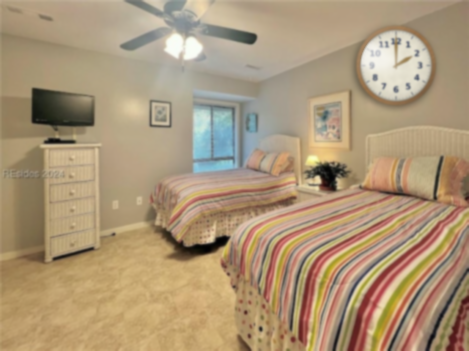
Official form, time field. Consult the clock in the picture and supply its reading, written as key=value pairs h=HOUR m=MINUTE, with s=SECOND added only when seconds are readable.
h=2 m=0
